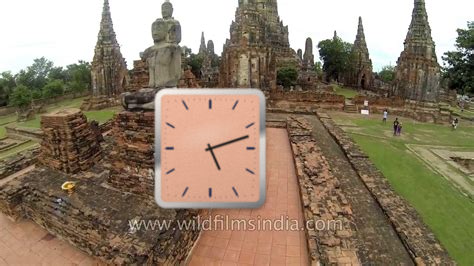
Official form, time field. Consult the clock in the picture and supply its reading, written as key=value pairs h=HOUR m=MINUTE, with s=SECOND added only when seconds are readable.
h=5 m=12
